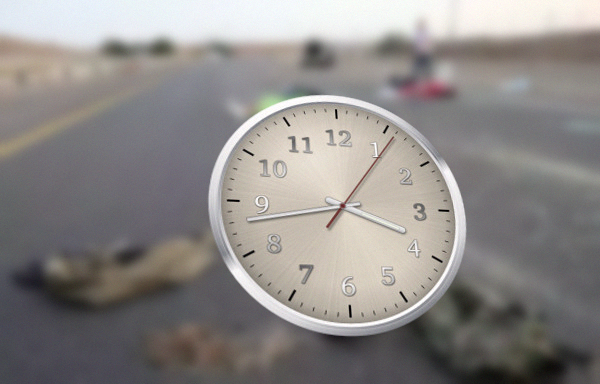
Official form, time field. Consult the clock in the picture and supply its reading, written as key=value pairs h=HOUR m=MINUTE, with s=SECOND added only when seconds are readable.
h=3 m=43 s=6
